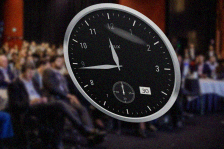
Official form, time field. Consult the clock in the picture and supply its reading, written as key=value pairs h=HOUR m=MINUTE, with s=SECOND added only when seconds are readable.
h=11 m=44
